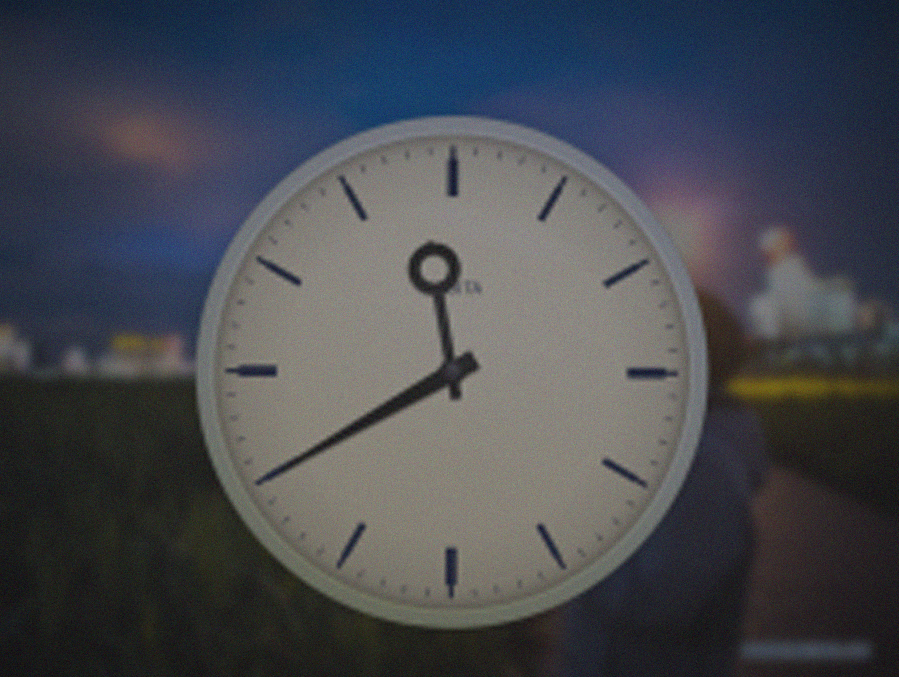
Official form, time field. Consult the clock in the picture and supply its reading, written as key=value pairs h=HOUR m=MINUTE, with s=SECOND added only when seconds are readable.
h=11 m=40
